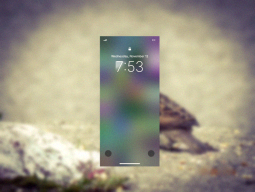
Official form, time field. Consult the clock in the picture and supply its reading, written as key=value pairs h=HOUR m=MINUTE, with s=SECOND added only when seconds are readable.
h=7 m=53
